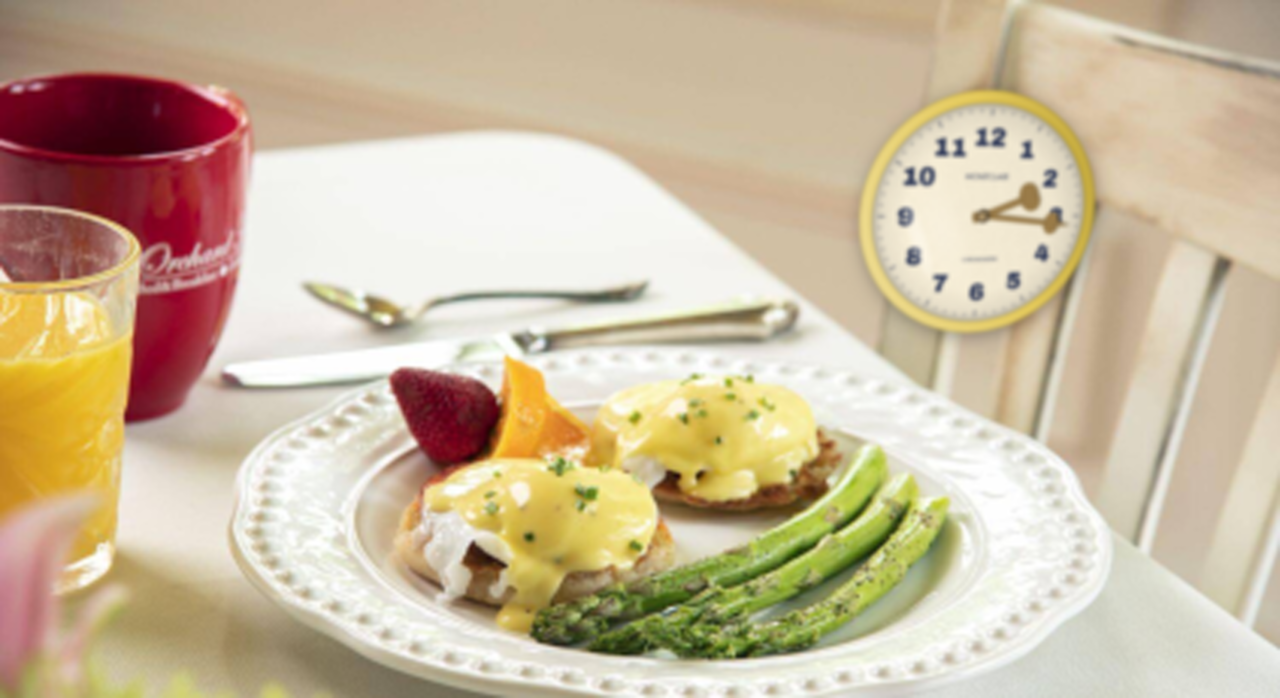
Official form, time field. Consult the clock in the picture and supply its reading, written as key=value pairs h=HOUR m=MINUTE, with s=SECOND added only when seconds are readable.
h=2 m=16
